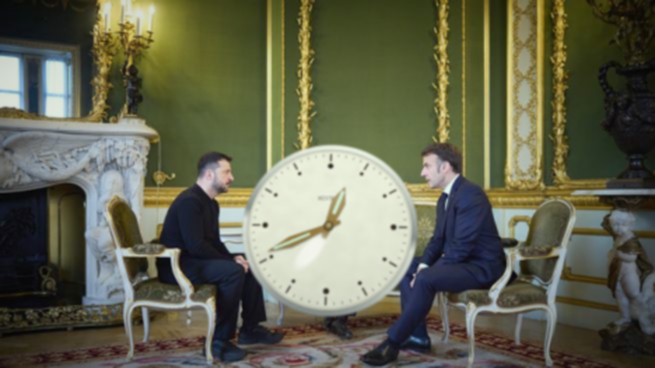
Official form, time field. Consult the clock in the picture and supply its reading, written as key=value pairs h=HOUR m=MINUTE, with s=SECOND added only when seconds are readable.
h=12 m=41
